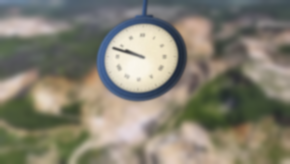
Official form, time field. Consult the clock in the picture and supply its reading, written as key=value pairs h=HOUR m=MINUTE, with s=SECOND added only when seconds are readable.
h=9 m=48
